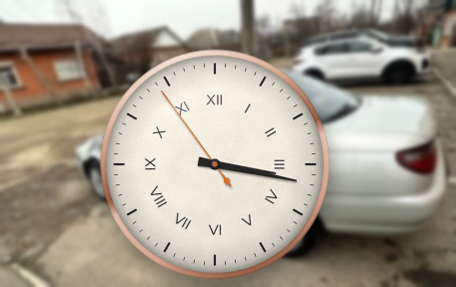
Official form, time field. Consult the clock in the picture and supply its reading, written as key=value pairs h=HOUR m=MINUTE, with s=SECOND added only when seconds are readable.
h=3 m=16 s=54
